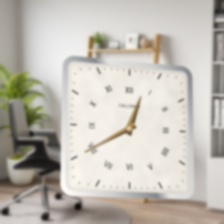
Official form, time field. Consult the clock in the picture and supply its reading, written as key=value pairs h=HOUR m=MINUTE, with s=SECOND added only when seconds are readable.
h=12 m=40
